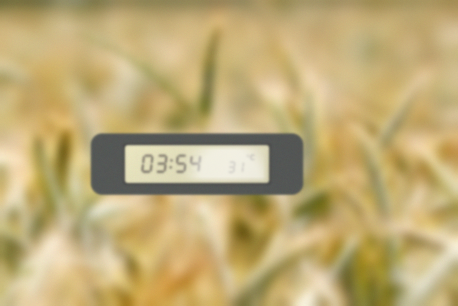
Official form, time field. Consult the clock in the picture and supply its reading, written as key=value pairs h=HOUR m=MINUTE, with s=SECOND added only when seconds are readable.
h=3 m=54
